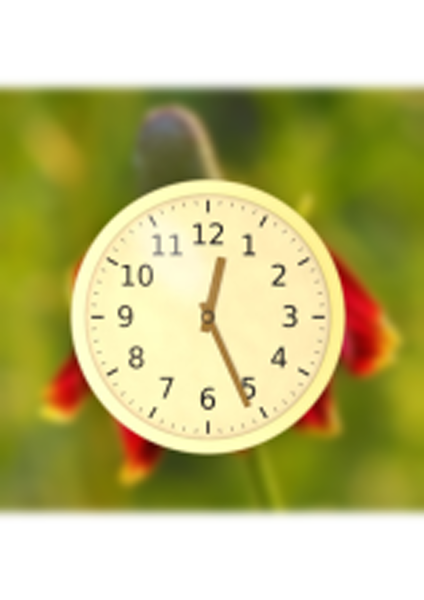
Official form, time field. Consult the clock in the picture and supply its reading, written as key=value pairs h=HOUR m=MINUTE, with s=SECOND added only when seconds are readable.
h=12 m=26
